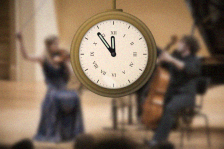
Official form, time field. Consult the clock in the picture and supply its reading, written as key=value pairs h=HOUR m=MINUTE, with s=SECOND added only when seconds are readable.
h=11 m=54
